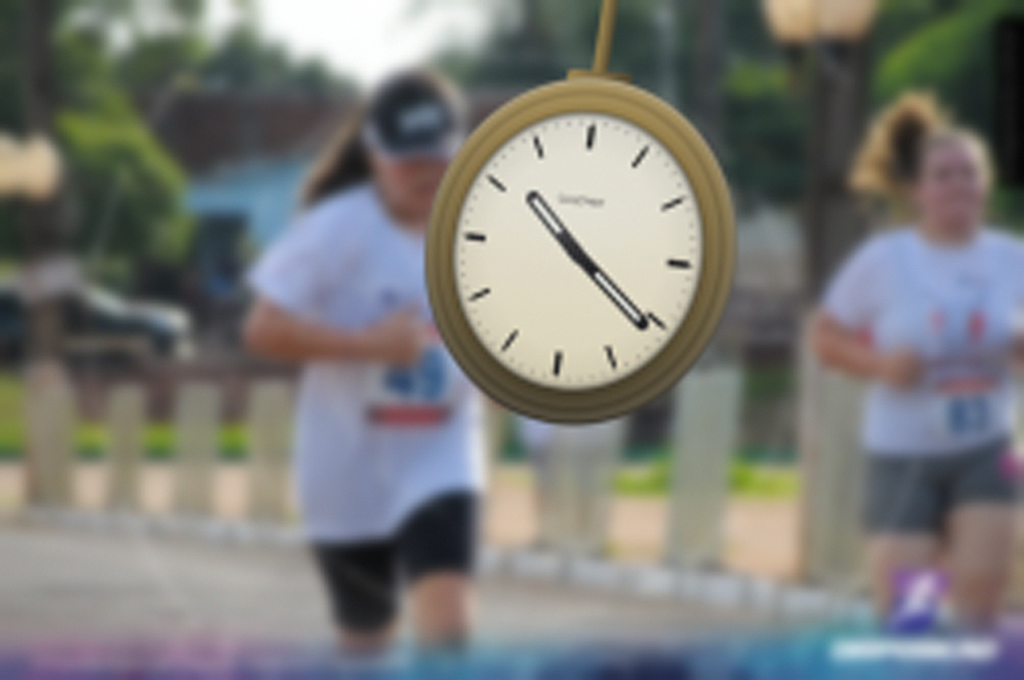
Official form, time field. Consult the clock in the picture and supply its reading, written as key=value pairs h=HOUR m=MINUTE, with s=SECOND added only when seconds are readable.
h=10 m=21
